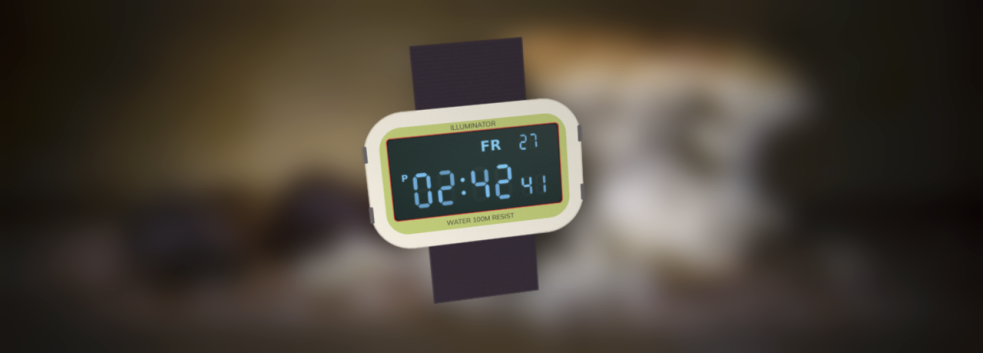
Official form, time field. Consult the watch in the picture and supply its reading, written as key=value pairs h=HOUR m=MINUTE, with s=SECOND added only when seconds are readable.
h=2 m=42 s=41
